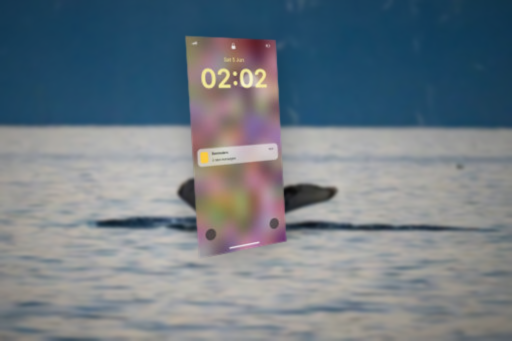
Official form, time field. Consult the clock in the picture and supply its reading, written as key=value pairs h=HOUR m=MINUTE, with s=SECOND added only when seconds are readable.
h=2 m=2
